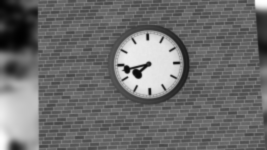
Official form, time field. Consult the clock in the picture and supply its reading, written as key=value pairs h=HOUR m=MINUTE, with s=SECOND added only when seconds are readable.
h=7 m=43
